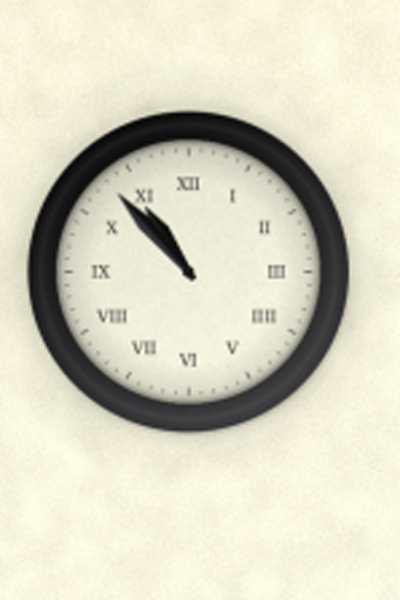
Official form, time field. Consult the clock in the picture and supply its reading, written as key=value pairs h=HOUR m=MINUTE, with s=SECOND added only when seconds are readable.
h=10 m=53
